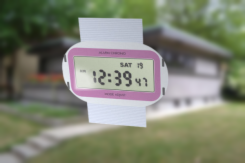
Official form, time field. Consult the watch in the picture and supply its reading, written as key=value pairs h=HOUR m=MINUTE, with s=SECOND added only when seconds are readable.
h=12 m=39 s=47
